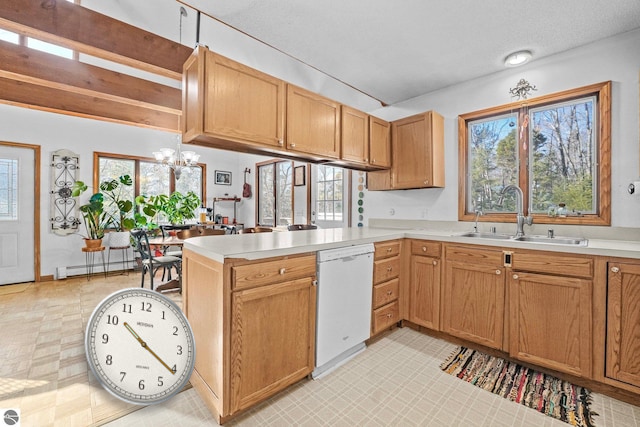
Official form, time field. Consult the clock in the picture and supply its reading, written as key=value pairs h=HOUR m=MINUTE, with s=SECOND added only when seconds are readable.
h=10 m=21
